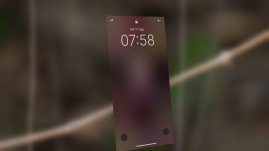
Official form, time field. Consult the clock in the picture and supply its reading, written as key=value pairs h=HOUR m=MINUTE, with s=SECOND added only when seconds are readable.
h=7 m=58
